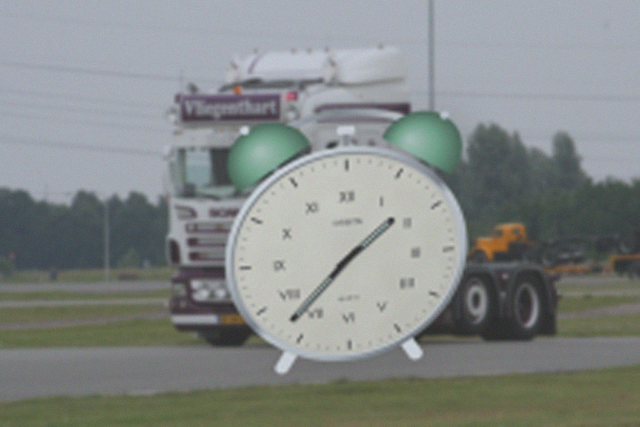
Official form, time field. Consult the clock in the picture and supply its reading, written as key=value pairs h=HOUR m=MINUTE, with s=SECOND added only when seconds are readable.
h=1 m=37
